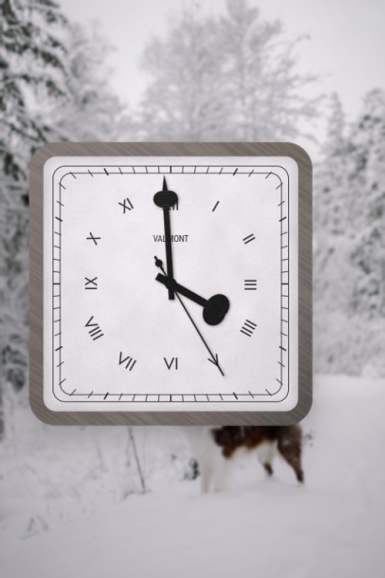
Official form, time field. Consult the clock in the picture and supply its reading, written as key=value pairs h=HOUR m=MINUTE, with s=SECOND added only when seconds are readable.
h=3 m=59 s=25
